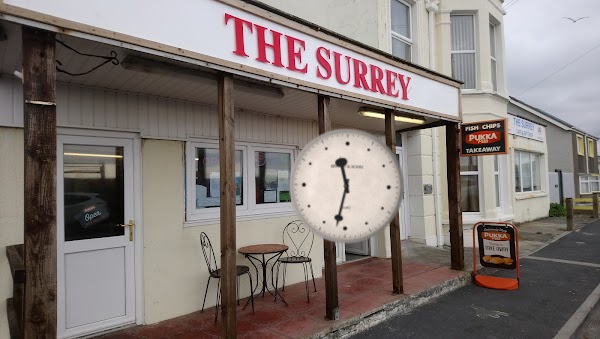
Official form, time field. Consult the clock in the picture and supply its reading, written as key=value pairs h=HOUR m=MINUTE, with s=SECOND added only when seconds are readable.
h=11 m=32
